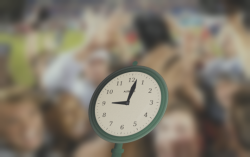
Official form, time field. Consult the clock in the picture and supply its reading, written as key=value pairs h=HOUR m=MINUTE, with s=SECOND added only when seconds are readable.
h=9 m=2
